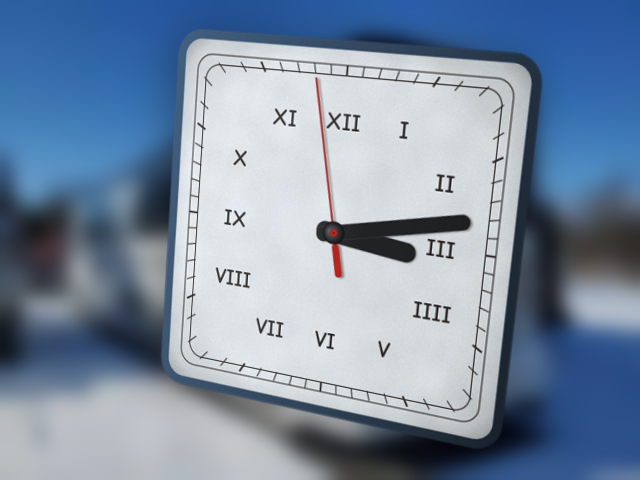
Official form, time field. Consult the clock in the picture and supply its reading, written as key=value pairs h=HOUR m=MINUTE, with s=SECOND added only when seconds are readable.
h=3 m=12 s=58
